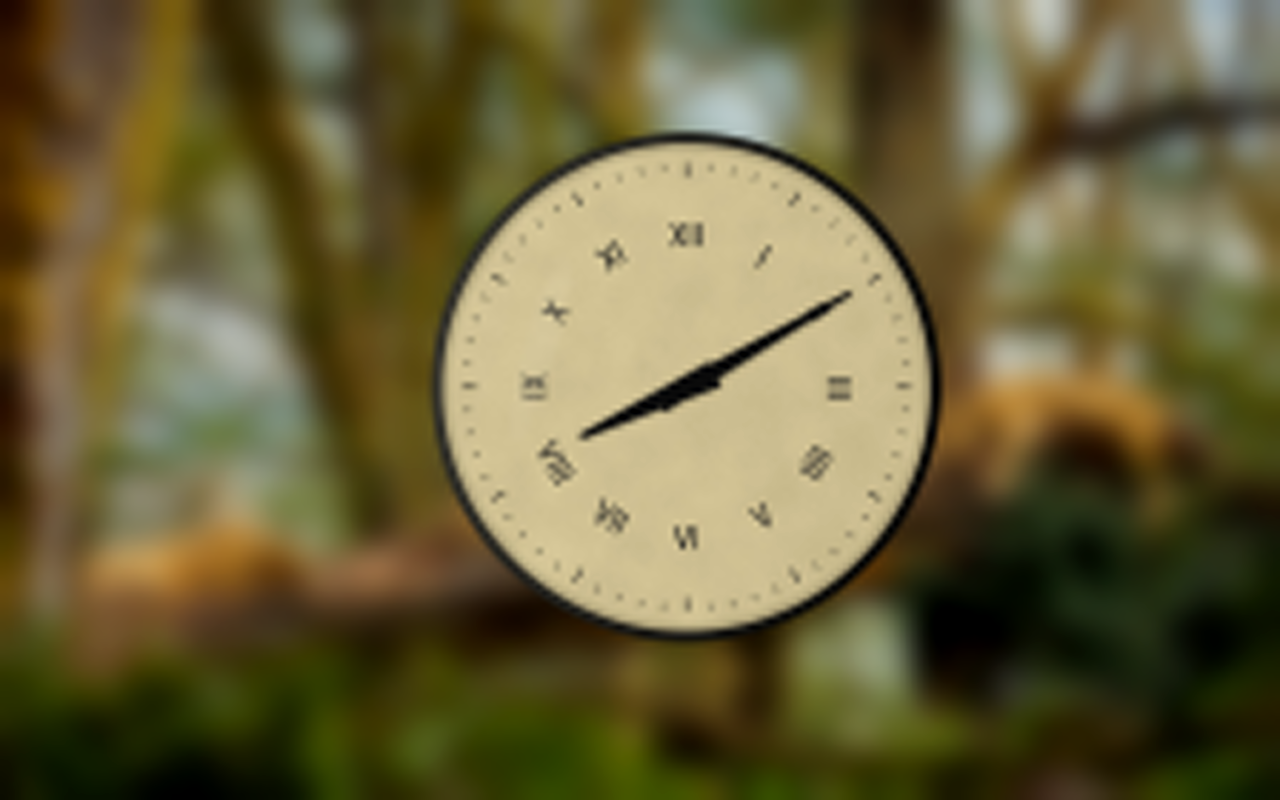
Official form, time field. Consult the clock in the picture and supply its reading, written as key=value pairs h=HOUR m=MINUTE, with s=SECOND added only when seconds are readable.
h=8 m=10
